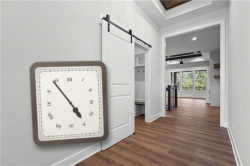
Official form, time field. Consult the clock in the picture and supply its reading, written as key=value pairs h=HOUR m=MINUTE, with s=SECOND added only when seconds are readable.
h=4 m=54
